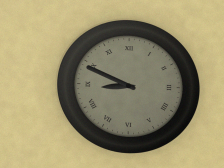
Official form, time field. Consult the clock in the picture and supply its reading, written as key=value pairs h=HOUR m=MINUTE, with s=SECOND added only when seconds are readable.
h=8 m=49
